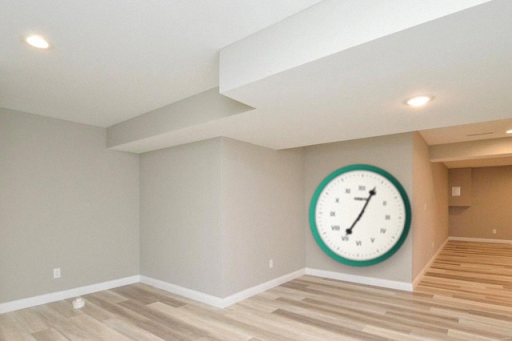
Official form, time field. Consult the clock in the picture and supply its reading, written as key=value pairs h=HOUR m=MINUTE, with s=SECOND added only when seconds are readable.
h=7 m=4
